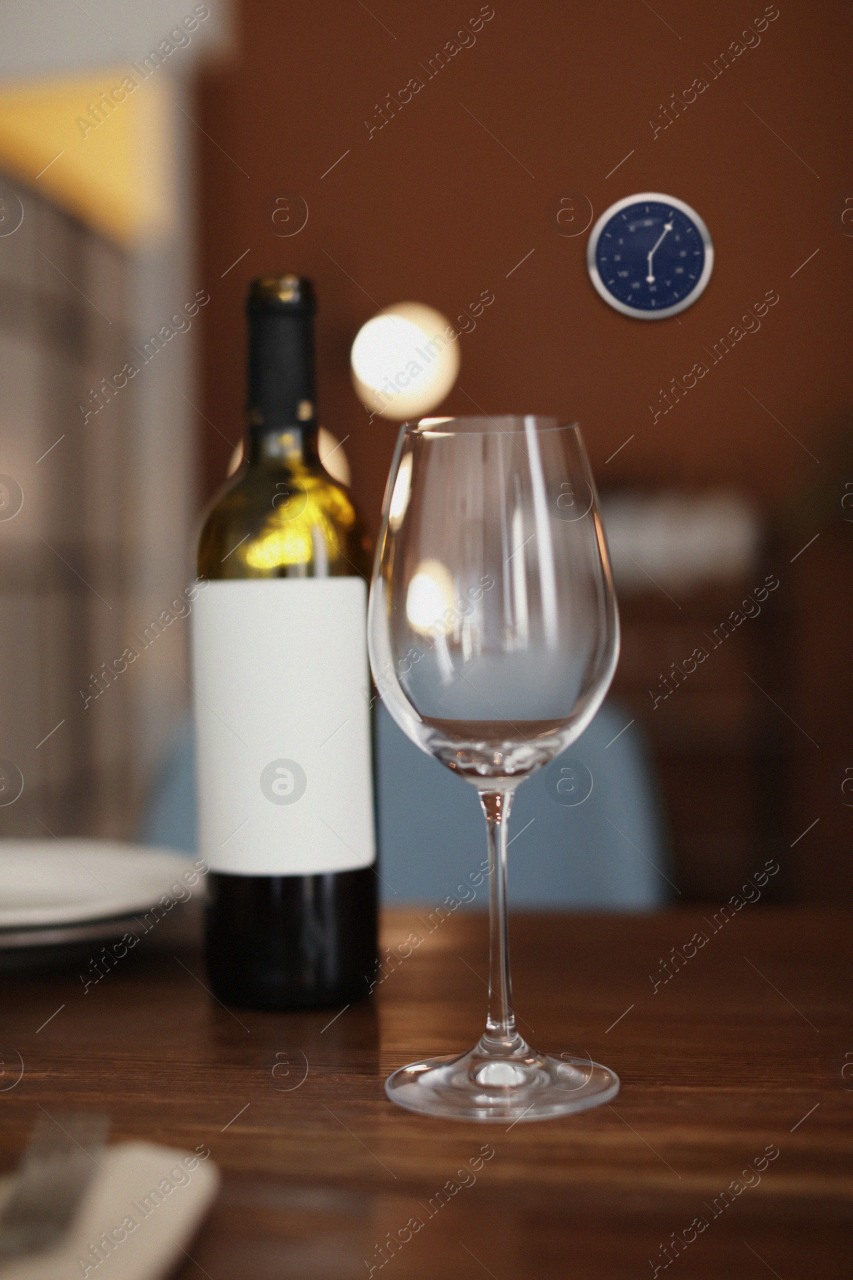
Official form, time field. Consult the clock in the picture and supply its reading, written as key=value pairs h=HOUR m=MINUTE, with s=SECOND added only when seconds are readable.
h=6 m=6
